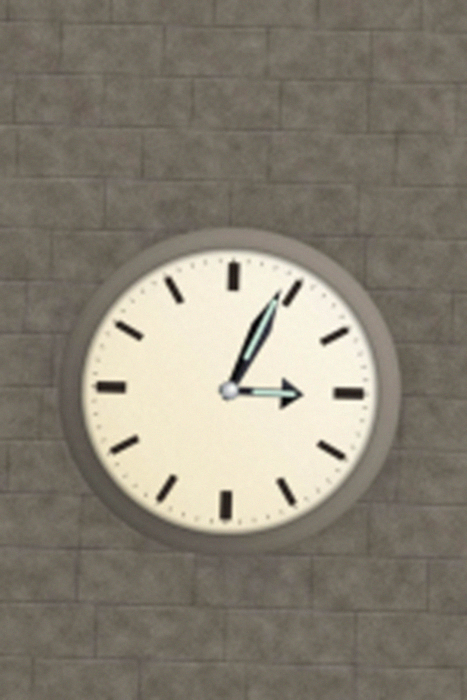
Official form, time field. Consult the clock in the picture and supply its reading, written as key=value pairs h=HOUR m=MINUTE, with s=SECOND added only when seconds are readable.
h=3 m=4
